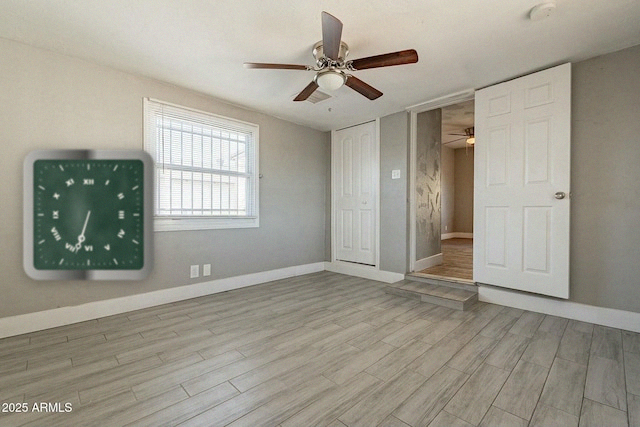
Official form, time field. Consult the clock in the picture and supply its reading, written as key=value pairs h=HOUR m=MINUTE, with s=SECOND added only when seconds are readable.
h=6 m=33
